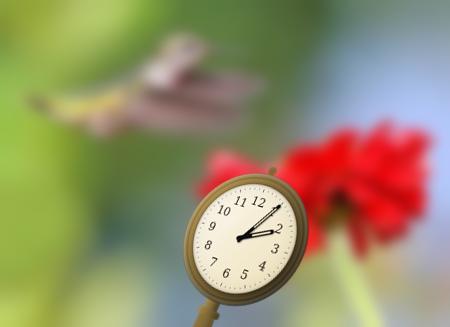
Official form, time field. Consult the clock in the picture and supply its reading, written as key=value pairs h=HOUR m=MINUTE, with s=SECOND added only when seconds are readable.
h=2 m=5
